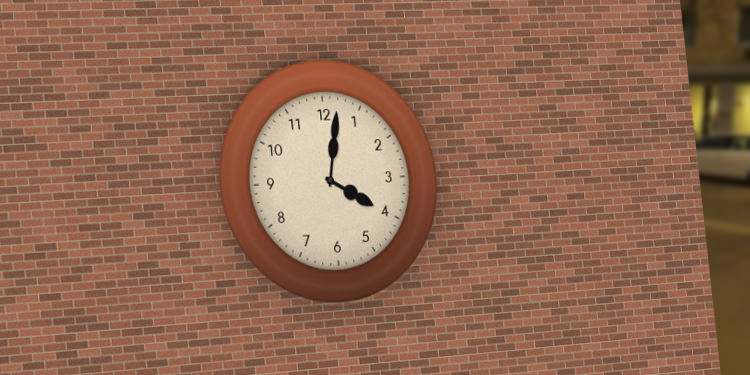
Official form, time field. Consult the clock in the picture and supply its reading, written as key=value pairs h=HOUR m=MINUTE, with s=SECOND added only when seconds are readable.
h=4 m=2
